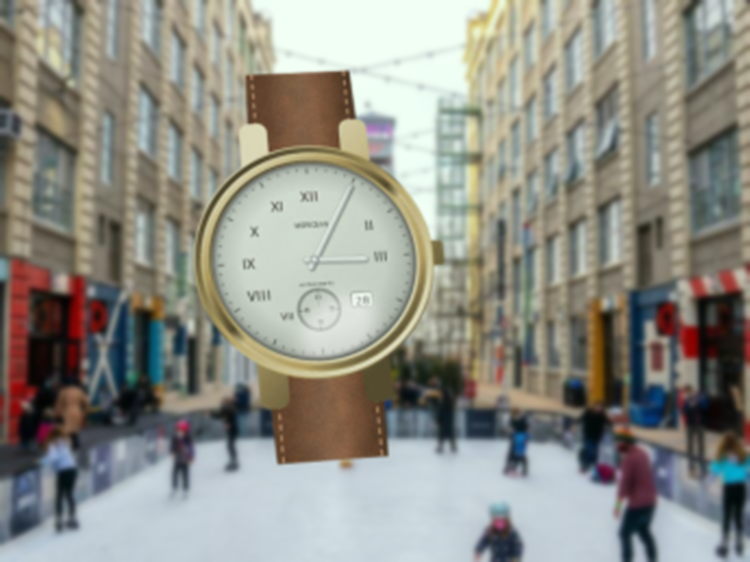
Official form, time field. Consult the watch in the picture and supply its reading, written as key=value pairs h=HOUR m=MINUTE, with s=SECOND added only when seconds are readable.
h=3 m=5
